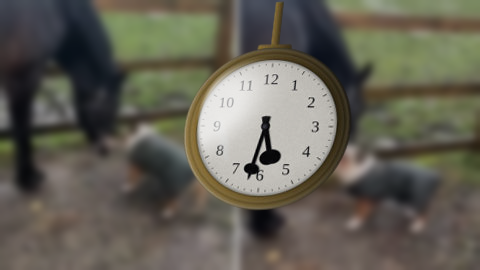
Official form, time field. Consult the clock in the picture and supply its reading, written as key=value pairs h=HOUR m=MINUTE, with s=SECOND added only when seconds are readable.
h=5 m=32
